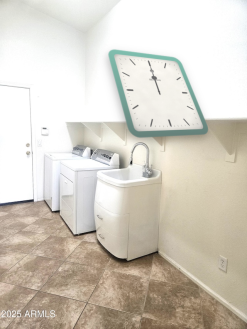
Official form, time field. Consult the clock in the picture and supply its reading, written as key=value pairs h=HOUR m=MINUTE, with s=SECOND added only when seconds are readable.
h=12 m=0
